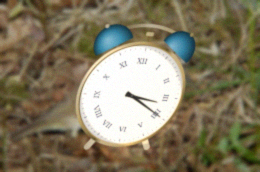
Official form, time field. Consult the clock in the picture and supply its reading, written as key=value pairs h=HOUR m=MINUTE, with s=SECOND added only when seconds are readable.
h=3 m=20
